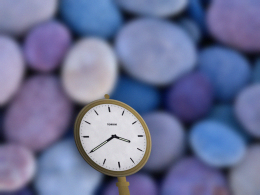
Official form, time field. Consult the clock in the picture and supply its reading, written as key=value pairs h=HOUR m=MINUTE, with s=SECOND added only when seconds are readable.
h=3 m=40
